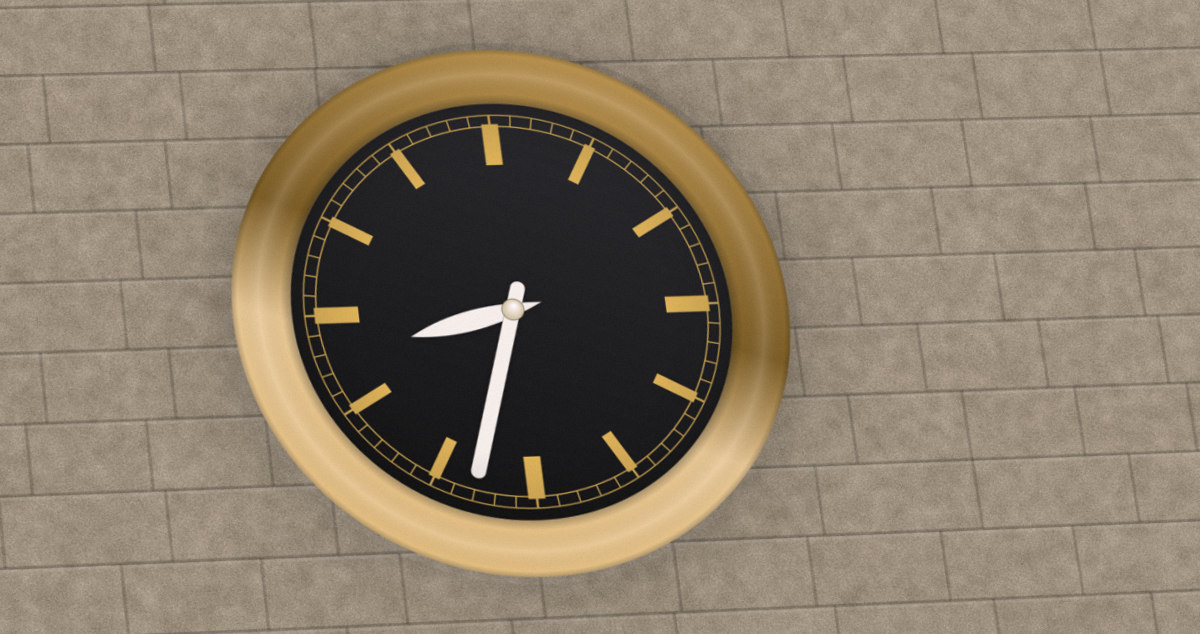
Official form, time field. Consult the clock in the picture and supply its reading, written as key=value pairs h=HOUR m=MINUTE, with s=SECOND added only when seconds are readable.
h=8 m=33
